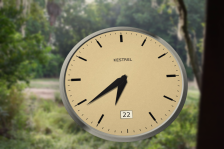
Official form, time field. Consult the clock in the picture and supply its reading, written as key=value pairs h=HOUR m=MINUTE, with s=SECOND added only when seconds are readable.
h=6 m=39
